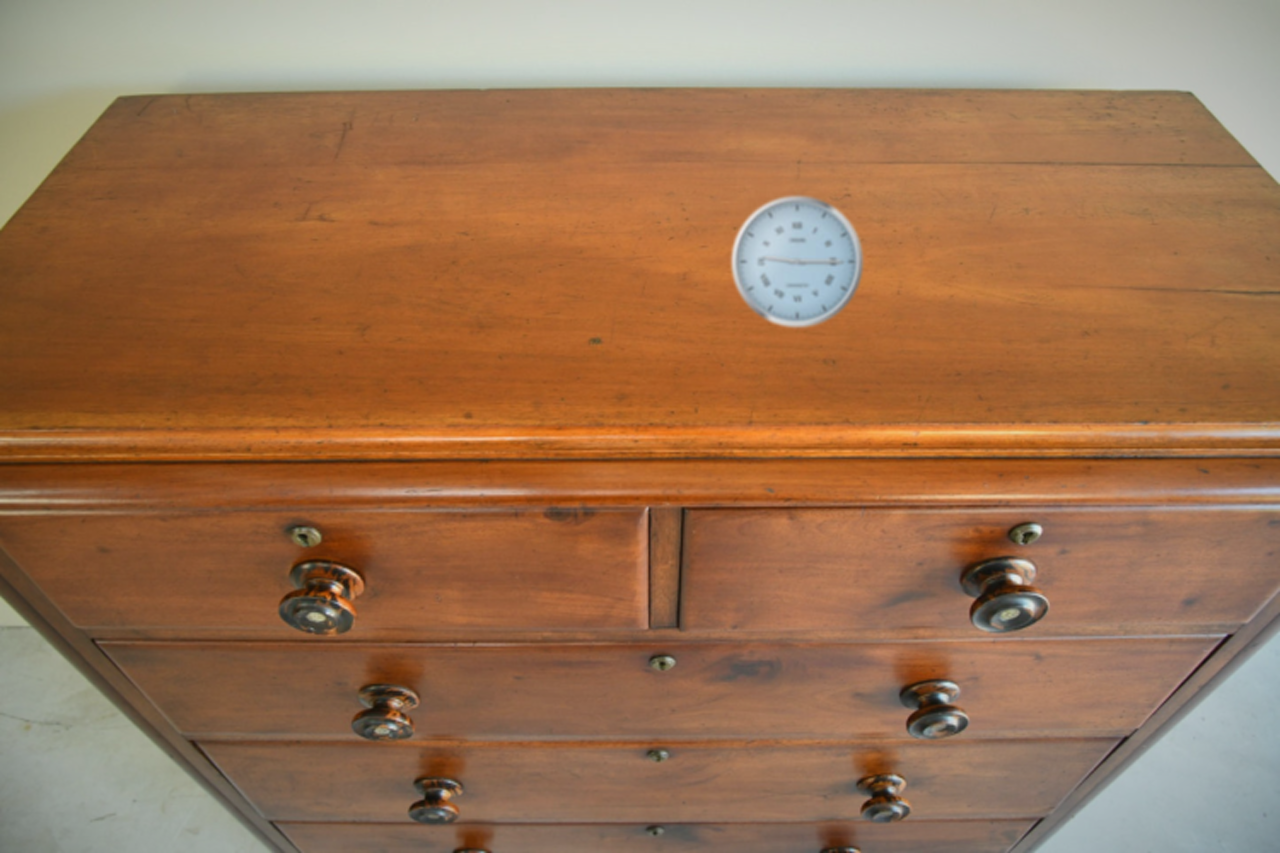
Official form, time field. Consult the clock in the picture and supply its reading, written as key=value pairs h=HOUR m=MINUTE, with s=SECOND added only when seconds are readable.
h=9 m=15
